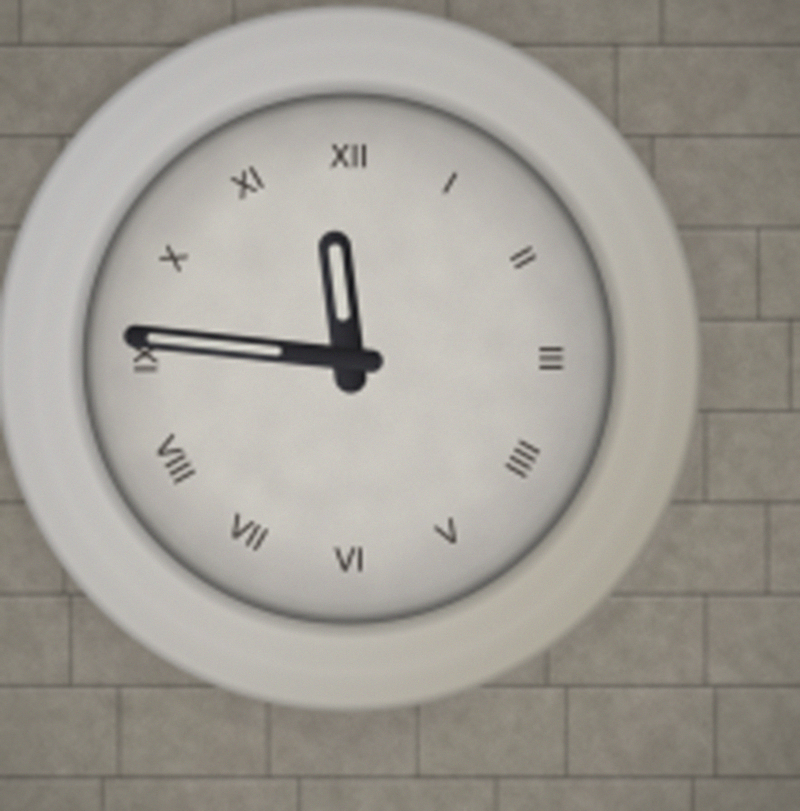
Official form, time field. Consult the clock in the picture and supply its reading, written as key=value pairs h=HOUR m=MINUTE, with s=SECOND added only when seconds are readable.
h=11 m=46
